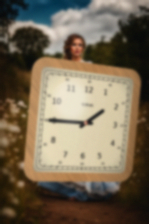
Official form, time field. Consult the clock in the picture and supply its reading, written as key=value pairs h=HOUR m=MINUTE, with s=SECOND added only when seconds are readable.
h=1 m=45
